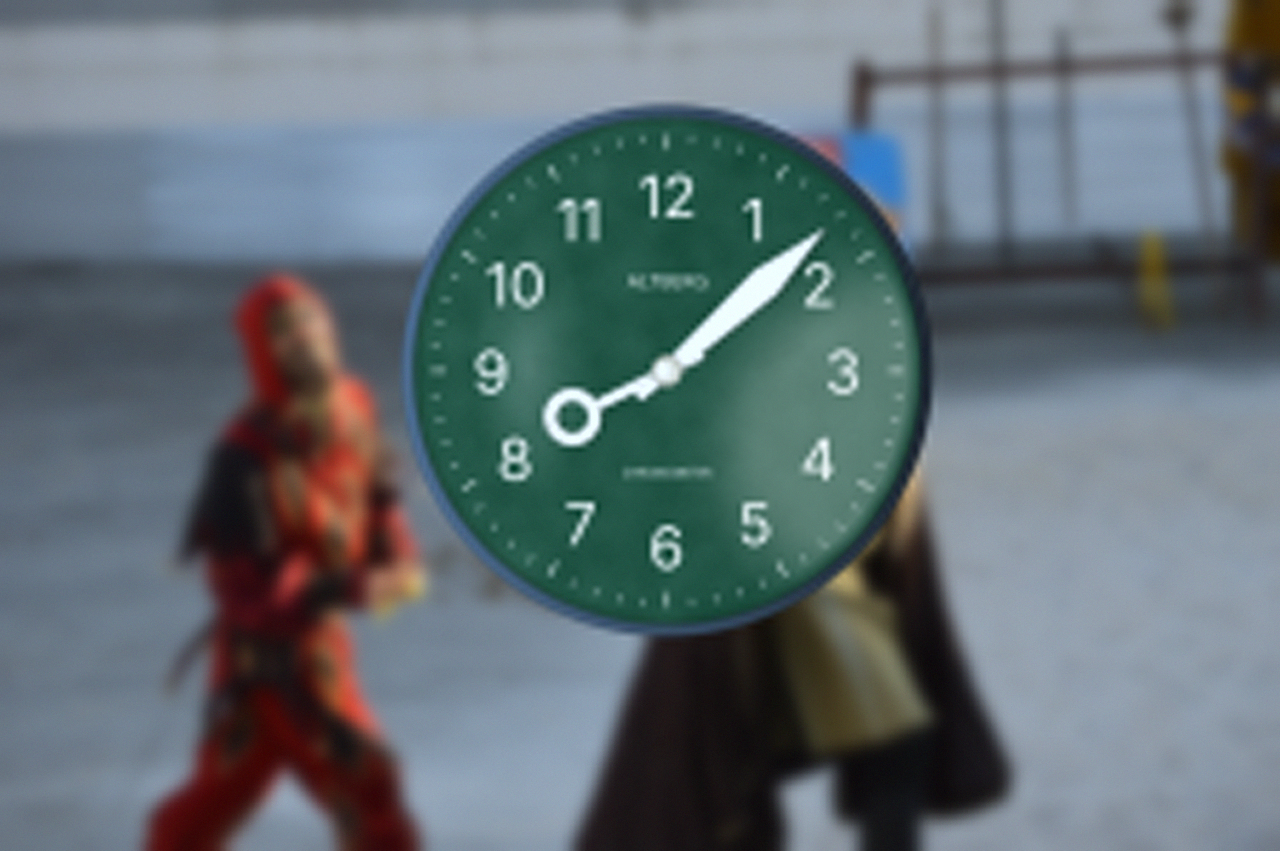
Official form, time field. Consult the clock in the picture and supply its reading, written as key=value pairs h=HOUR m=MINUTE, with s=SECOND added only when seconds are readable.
h=8 m=8
